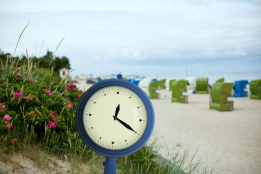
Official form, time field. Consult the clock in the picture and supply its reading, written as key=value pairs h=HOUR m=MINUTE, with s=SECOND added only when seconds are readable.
h=12 m=20
